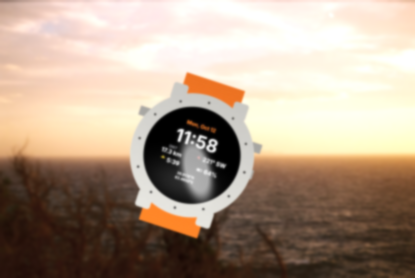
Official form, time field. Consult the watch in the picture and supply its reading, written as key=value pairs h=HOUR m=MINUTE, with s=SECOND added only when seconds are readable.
h=11 m=58
